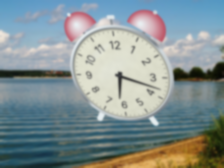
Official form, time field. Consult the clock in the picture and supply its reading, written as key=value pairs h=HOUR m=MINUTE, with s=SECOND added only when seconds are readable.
h=6 m=18
